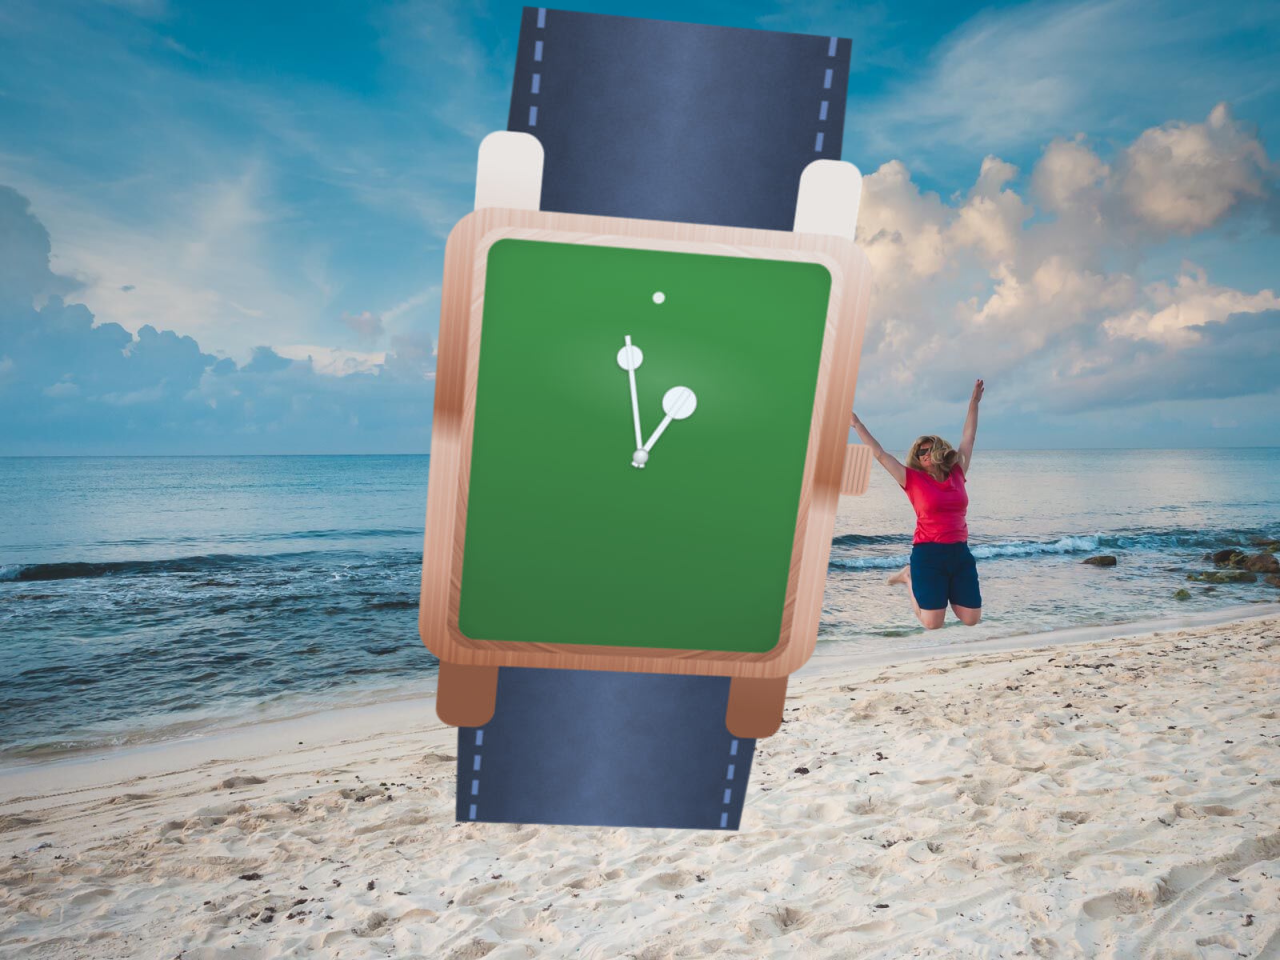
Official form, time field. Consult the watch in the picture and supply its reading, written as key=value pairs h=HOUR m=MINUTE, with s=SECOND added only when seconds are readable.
h=12 m=58
